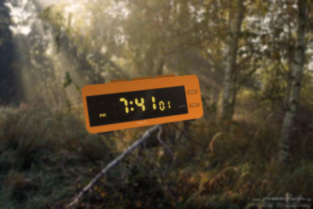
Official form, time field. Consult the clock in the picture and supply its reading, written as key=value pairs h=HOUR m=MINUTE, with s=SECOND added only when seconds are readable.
h=7 m=41 s=1
